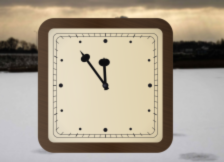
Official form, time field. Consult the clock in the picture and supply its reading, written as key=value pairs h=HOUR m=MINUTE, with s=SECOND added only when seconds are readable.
h=11 m=54
